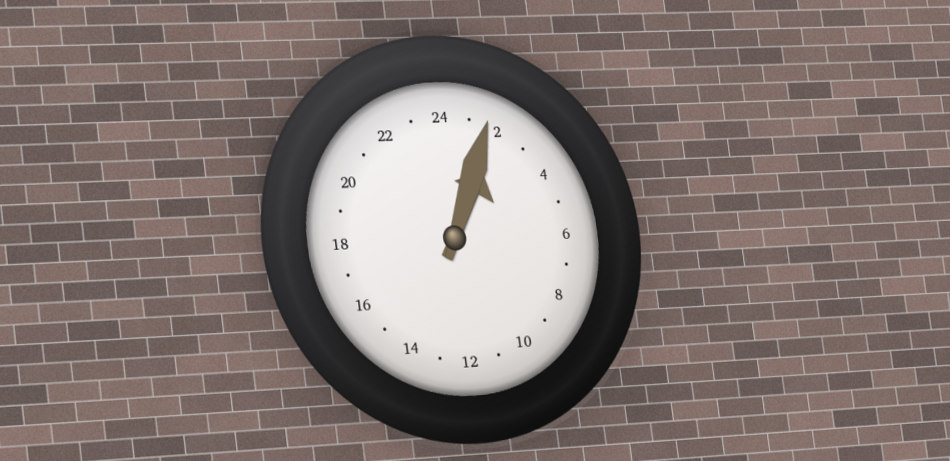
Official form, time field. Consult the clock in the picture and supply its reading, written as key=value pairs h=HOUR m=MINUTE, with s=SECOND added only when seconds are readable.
h=2 m=4
